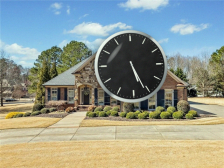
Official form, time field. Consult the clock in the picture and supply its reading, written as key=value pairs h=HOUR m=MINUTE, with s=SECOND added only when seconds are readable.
h=5 m=26
